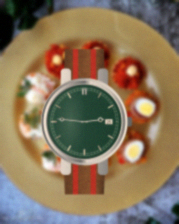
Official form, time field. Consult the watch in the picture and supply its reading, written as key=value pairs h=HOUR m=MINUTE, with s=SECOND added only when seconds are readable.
h=2 m=46
